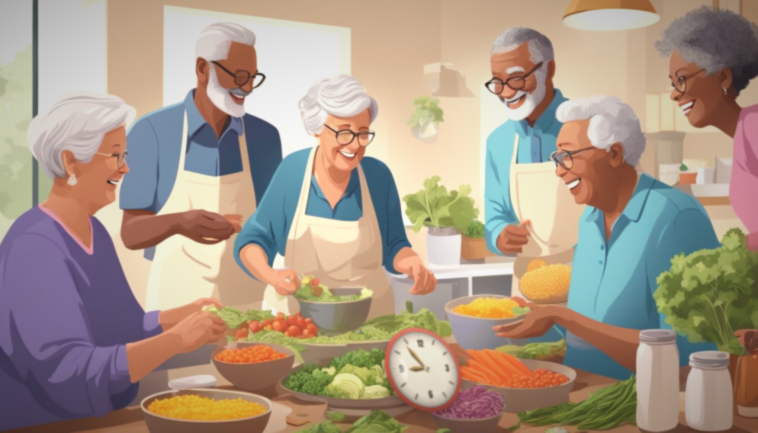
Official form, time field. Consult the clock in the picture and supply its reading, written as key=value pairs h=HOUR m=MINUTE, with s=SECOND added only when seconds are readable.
h=8 m=54
